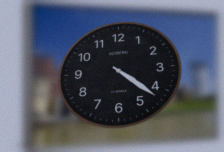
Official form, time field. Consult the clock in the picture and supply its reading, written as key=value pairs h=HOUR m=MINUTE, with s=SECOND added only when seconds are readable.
h=4 m=22
